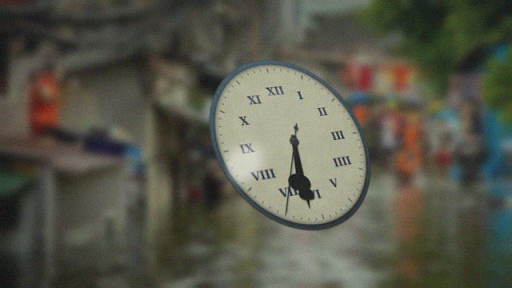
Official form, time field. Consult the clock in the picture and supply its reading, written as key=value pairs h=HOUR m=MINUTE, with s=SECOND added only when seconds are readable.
h=6 m=31 s=35
